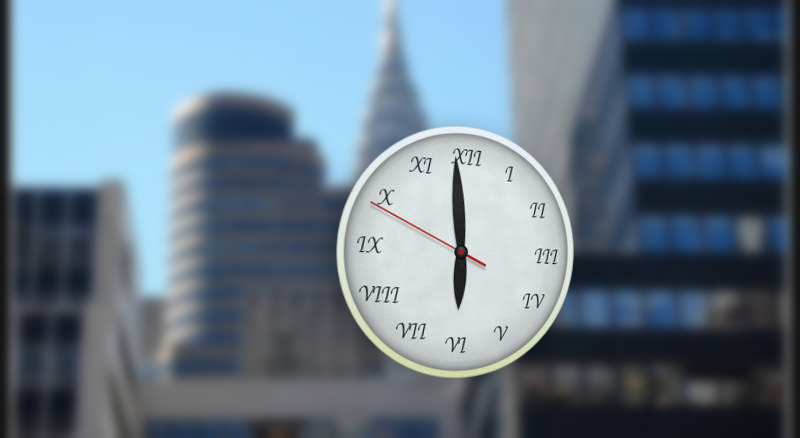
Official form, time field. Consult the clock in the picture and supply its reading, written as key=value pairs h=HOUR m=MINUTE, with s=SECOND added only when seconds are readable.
h=5 m=58 s=49
